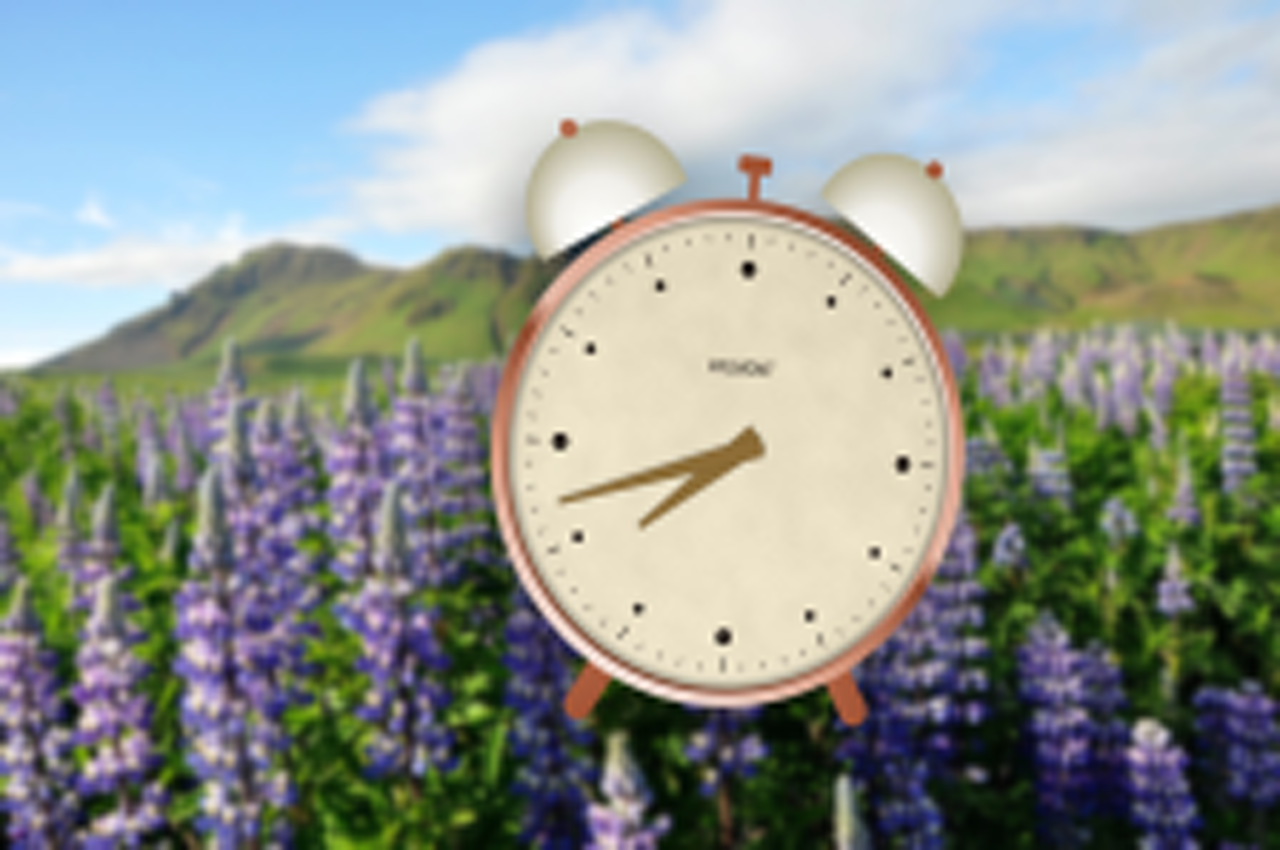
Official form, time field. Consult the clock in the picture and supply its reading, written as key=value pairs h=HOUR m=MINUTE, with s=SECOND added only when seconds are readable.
h=7 m=42
